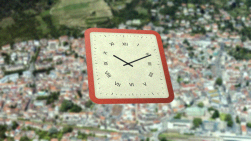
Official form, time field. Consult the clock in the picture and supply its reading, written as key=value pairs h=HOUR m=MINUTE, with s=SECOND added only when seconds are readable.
h=10 m=11
